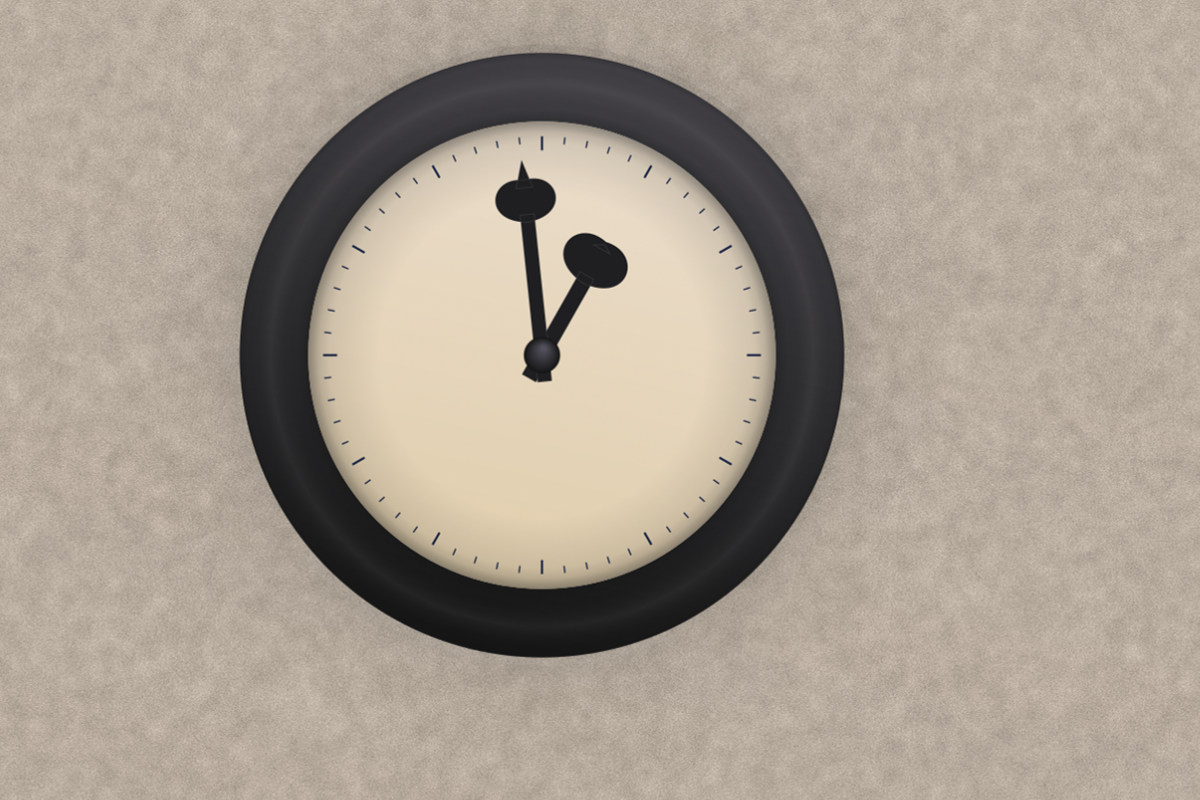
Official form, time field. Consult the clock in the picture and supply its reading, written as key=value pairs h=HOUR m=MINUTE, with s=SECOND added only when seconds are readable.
h=12 m=59
